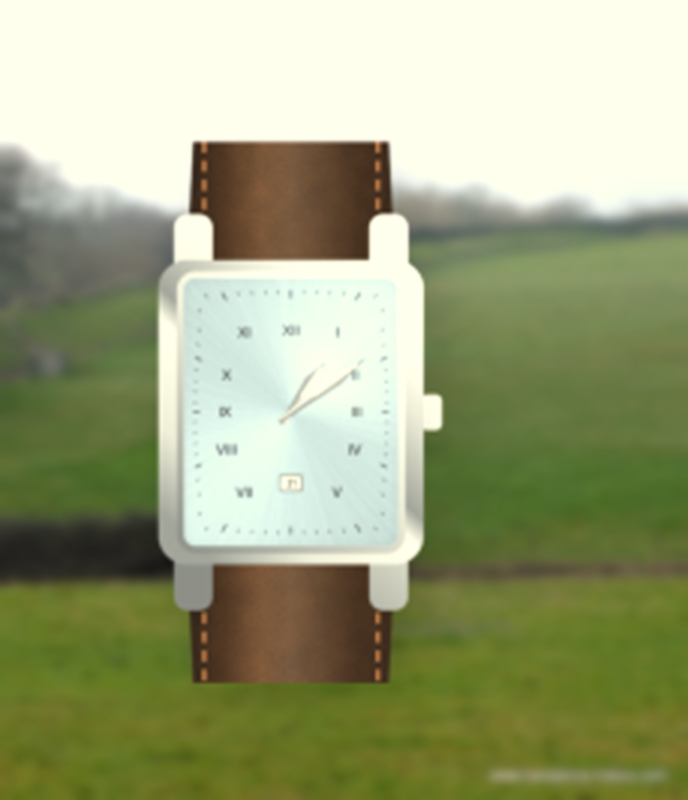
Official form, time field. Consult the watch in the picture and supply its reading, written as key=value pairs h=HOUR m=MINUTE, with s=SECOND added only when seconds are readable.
h=1 m=9
